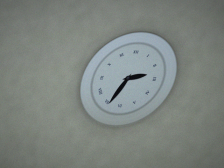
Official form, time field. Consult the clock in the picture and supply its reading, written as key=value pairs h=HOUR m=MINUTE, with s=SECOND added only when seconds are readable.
h=2 m=34
